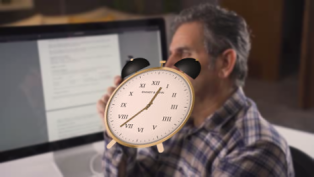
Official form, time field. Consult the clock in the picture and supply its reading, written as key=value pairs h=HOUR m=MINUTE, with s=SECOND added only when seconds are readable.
h=12 m=37
